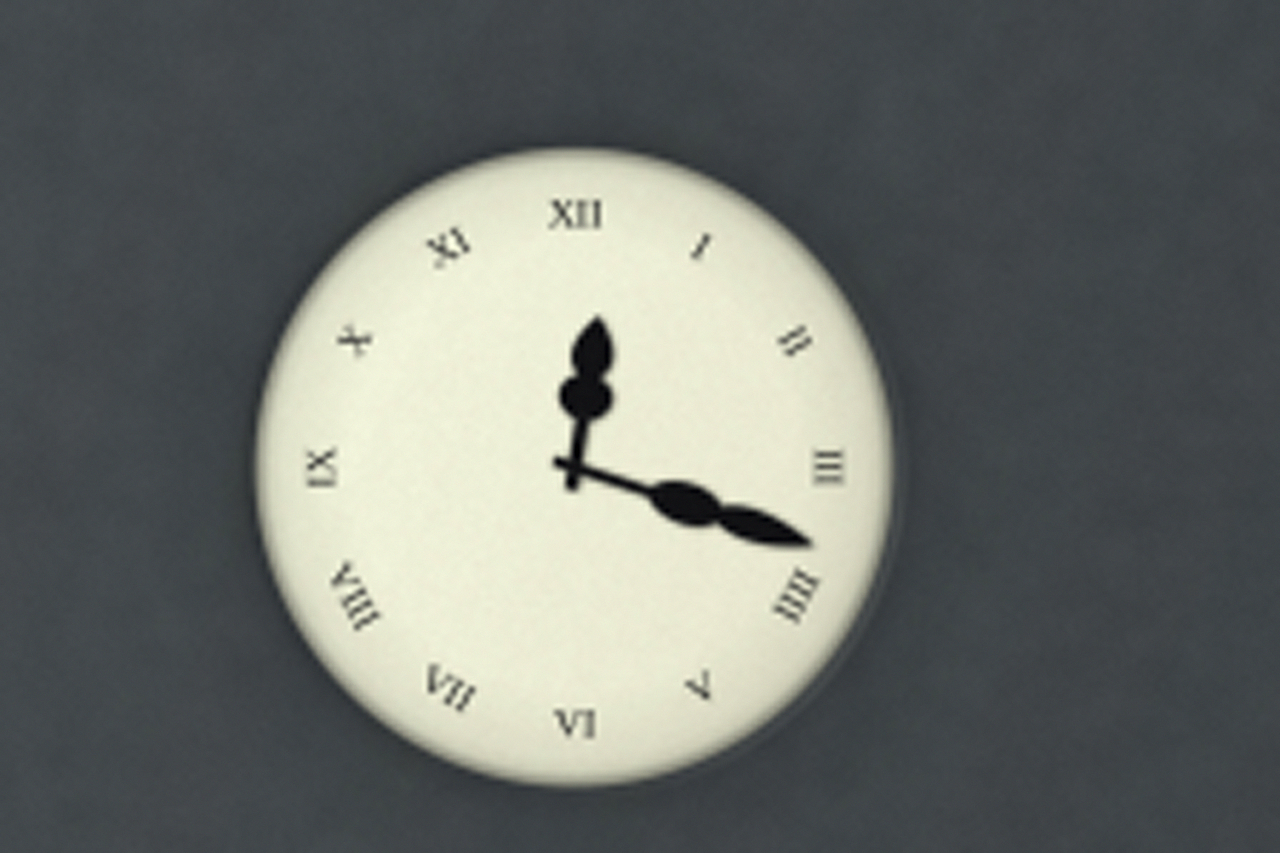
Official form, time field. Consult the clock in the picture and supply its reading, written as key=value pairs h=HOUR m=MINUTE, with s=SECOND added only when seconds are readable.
h=12 m=18
